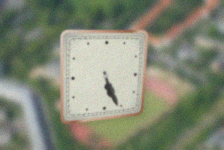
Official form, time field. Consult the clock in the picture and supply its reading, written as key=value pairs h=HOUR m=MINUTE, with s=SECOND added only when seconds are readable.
h=5 m=26
